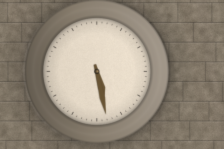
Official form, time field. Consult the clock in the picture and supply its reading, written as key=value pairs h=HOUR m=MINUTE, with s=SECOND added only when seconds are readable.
h=5 m=28
